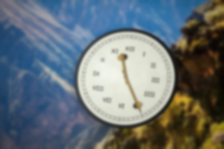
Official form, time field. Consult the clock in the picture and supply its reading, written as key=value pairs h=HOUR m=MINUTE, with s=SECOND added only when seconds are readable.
h=11 m=25
